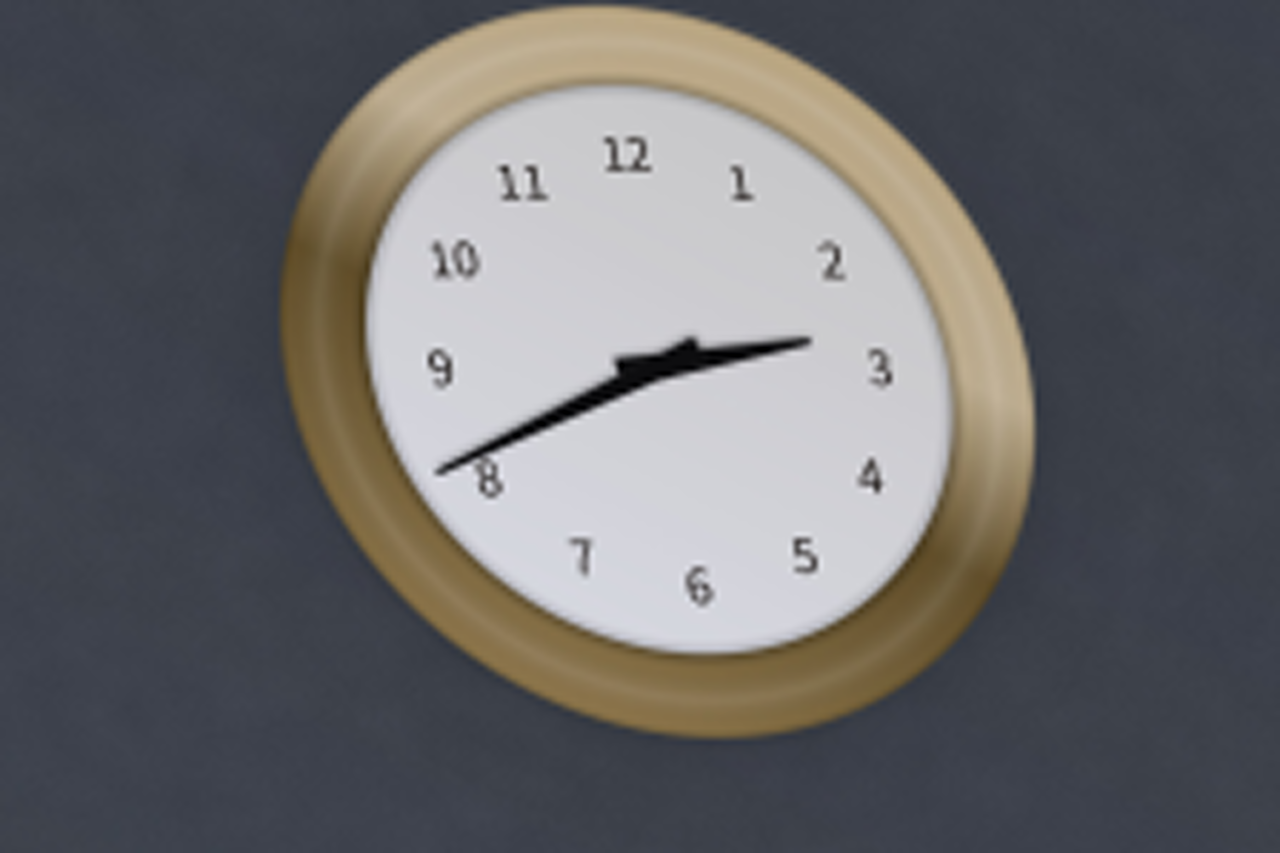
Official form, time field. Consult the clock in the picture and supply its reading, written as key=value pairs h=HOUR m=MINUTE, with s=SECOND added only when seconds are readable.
h=2 m=41
